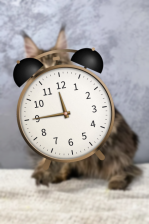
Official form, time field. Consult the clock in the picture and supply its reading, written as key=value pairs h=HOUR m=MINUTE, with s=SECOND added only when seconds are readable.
h=11 m=45
